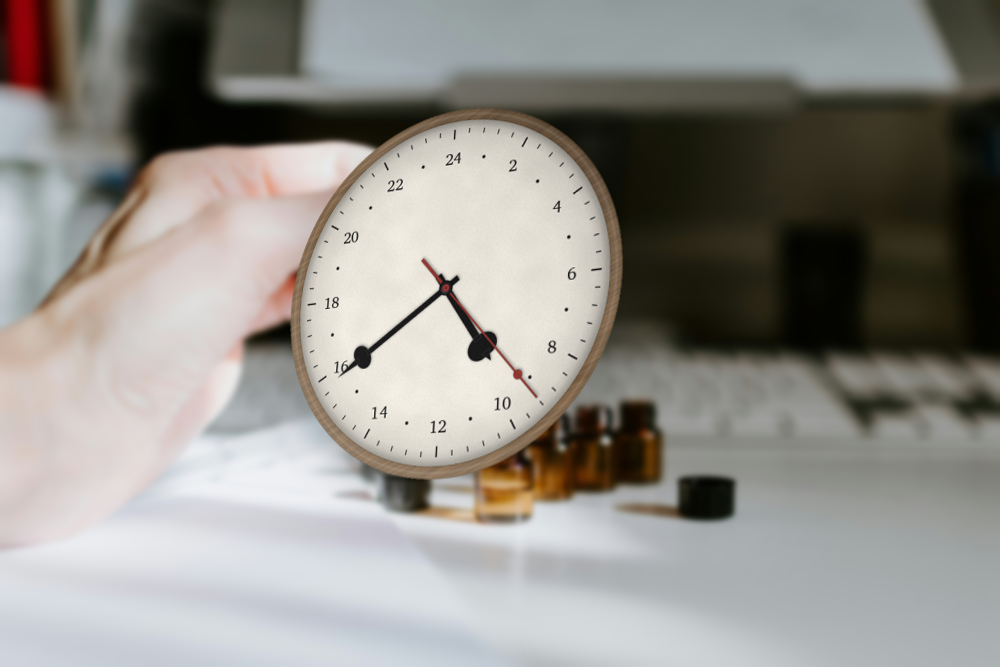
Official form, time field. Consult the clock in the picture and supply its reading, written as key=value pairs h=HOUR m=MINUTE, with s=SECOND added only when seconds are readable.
h=9 m=39 s=23
